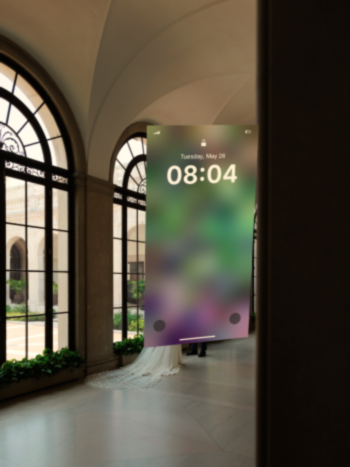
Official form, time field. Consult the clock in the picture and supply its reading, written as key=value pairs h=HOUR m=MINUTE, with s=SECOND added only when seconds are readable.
h=8 m=4
